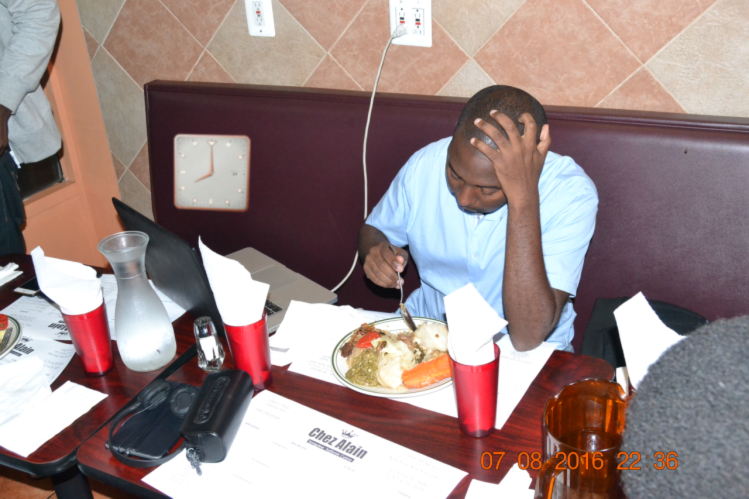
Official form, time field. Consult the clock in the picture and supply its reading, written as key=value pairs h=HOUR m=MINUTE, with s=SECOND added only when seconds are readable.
h=8 m=0
